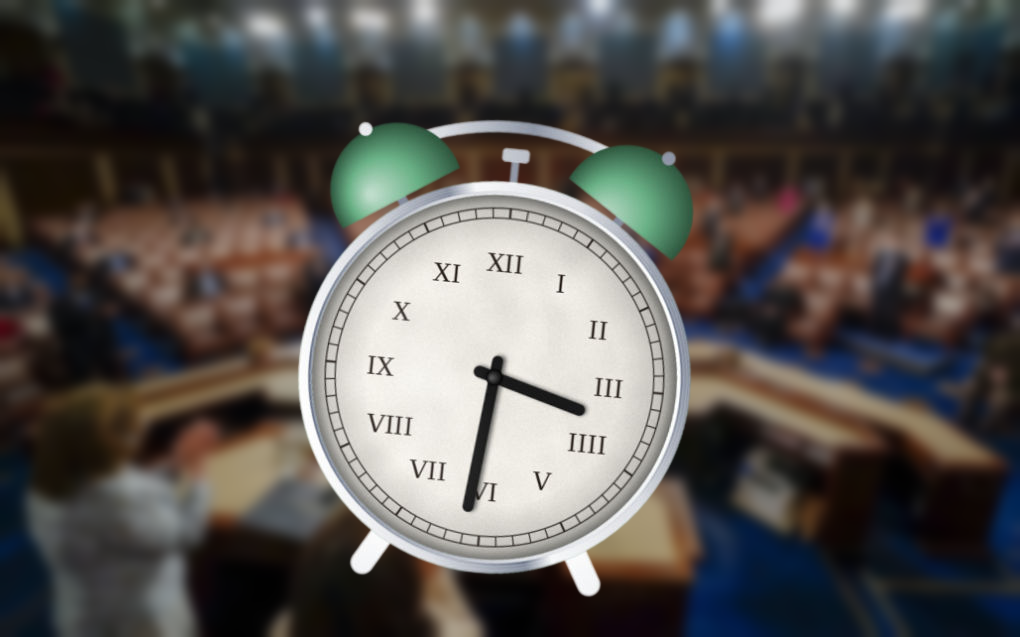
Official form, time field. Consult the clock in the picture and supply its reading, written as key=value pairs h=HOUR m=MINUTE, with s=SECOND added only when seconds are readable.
h=3 m=31
